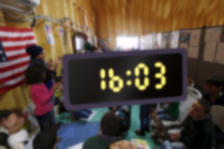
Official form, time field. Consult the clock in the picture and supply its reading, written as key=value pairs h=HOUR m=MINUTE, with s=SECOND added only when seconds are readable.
h=16 m=3
